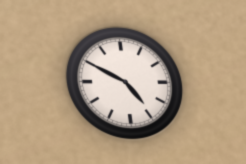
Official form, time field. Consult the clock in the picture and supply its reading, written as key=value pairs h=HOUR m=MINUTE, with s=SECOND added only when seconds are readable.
h=4 m=50
